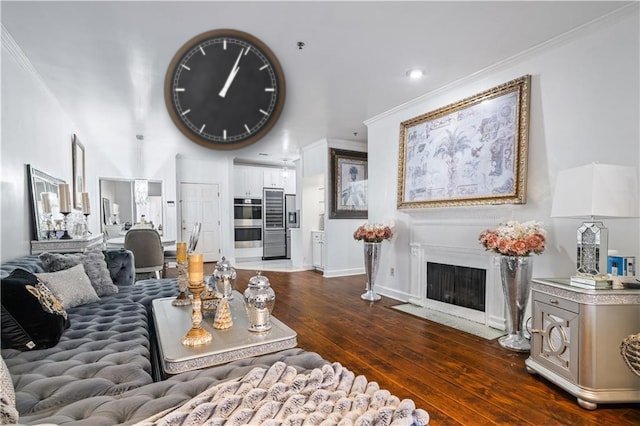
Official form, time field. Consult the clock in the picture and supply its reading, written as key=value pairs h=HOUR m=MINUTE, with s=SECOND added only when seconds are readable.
h=1 m=4
